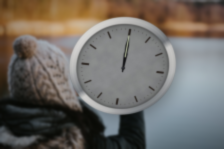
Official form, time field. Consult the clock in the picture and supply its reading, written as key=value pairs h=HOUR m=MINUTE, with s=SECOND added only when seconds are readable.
h=12 m=0
